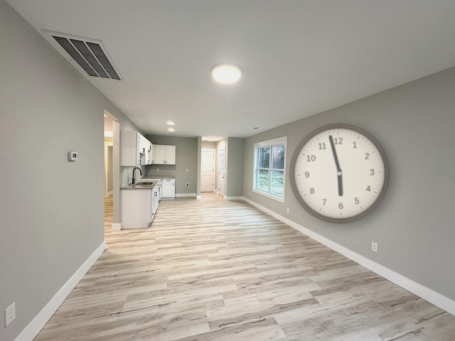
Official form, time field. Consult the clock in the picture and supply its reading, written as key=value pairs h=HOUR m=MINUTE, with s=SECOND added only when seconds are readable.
h=5 m=58
